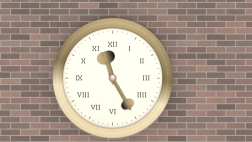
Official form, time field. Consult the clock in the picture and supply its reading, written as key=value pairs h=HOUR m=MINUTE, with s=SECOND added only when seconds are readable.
h=11 m=25
